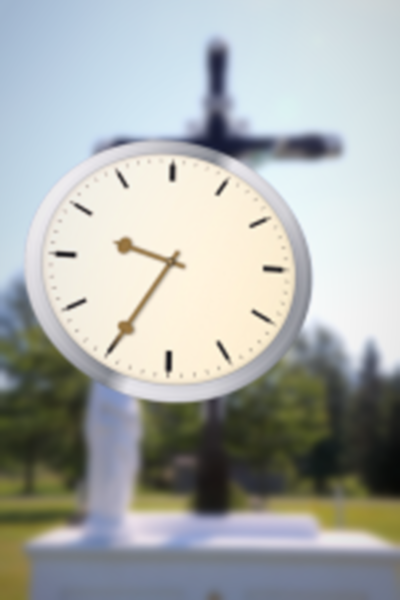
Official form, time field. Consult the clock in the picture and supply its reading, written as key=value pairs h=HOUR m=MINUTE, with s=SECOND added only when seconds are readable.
h=9 m=35
